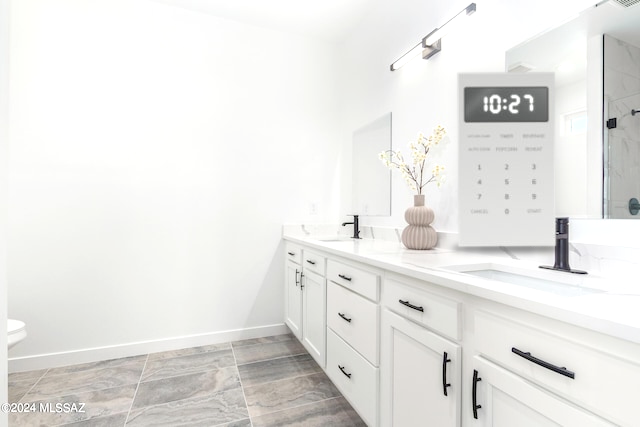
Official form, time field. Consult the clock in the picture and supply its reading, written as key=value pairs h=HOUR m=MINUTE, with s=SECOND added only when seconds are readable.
h=10 m=27
